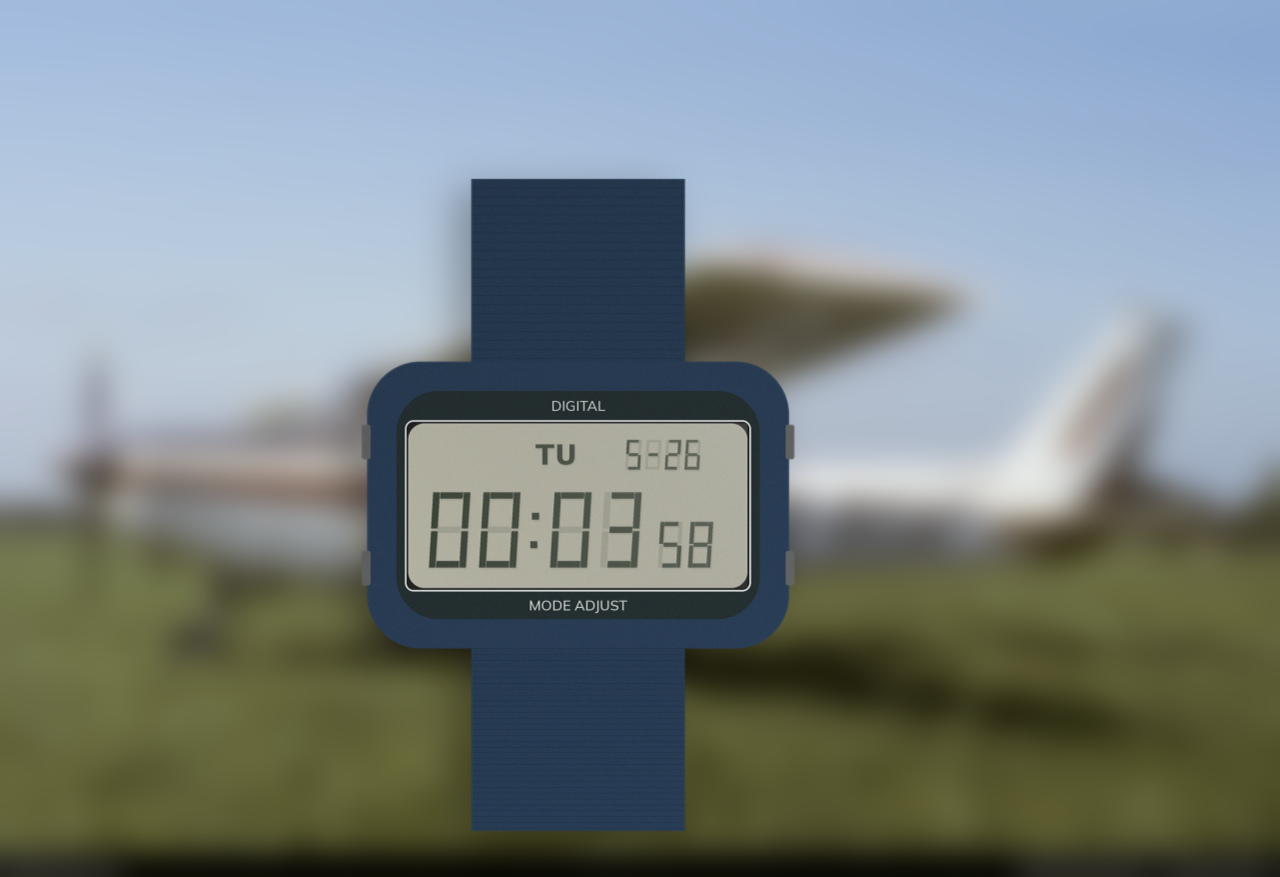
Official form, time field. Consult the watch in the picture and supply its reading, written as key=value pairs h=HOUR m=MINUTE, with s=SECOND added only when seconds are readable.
h=0 m=3 s=58
